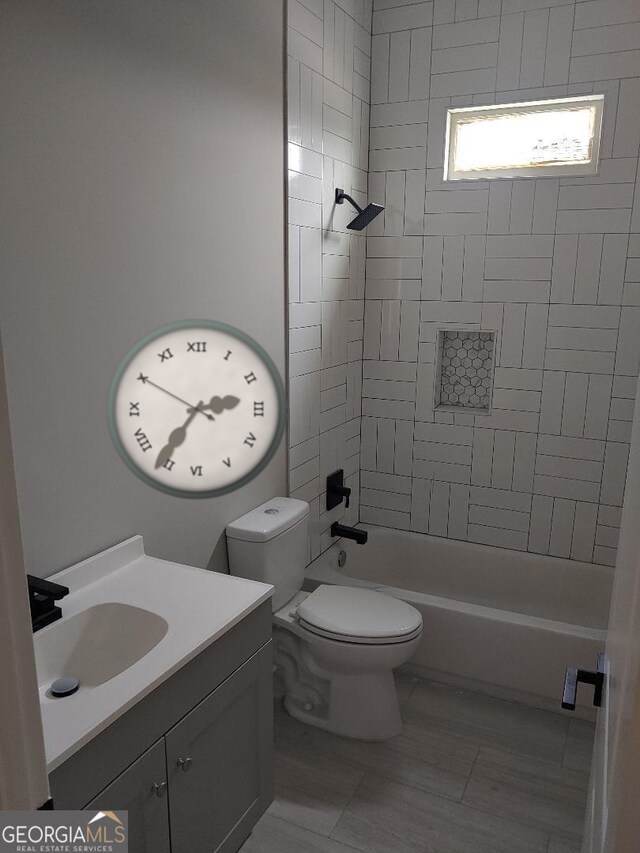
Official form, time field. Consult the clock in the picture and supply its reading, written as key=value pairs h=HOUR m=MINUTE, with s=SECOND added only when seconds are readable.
h=2 m=35 s=50
